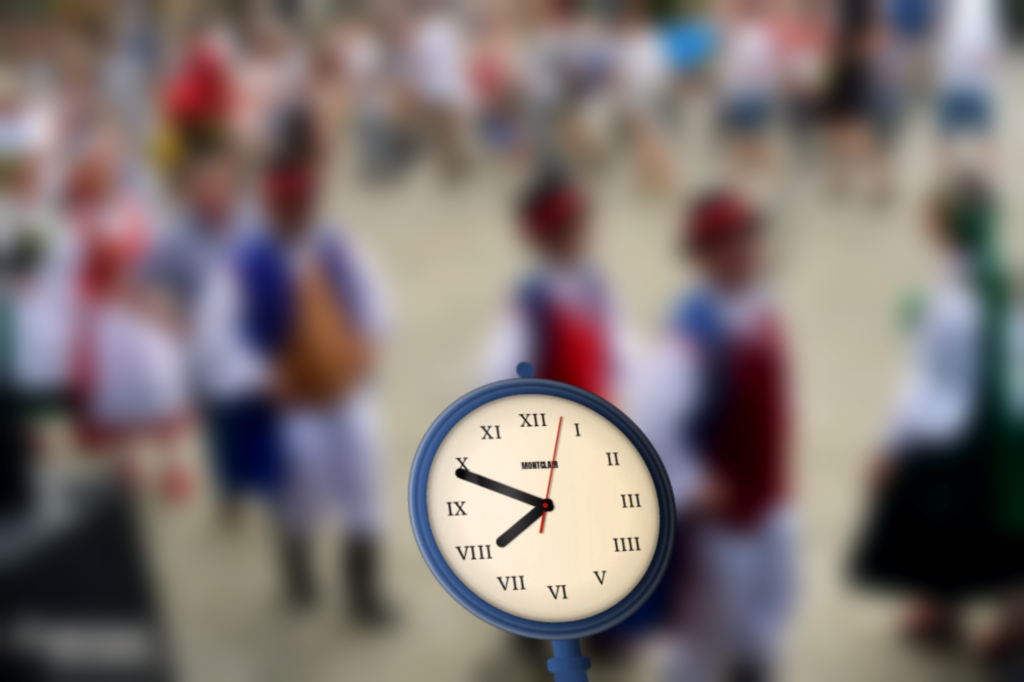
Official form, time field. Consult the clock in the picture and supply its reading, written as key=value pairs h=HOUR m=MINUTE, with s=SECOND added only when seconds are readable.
h=7 m=49 s=3
